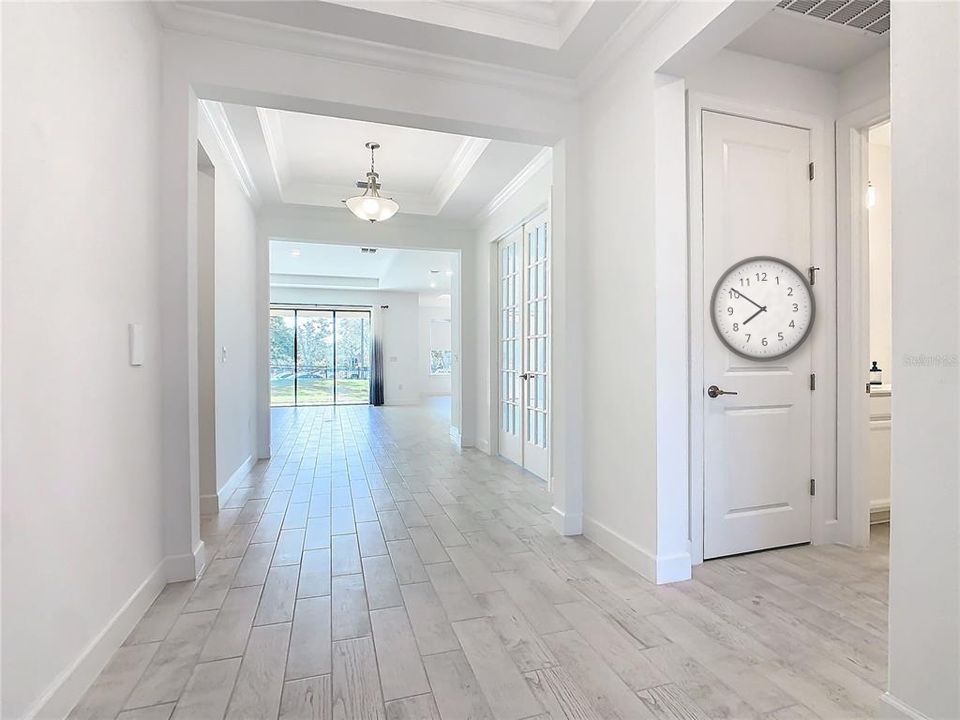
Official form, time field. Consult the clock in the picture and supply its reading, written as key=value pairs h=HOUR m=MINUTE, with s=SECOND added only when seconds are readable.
h=7 m=51
